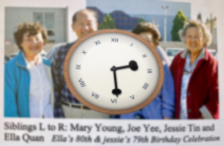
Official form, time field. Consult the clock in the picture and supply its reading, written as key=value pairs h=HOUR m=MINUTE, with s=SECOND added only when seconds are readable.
h=2 m=29
